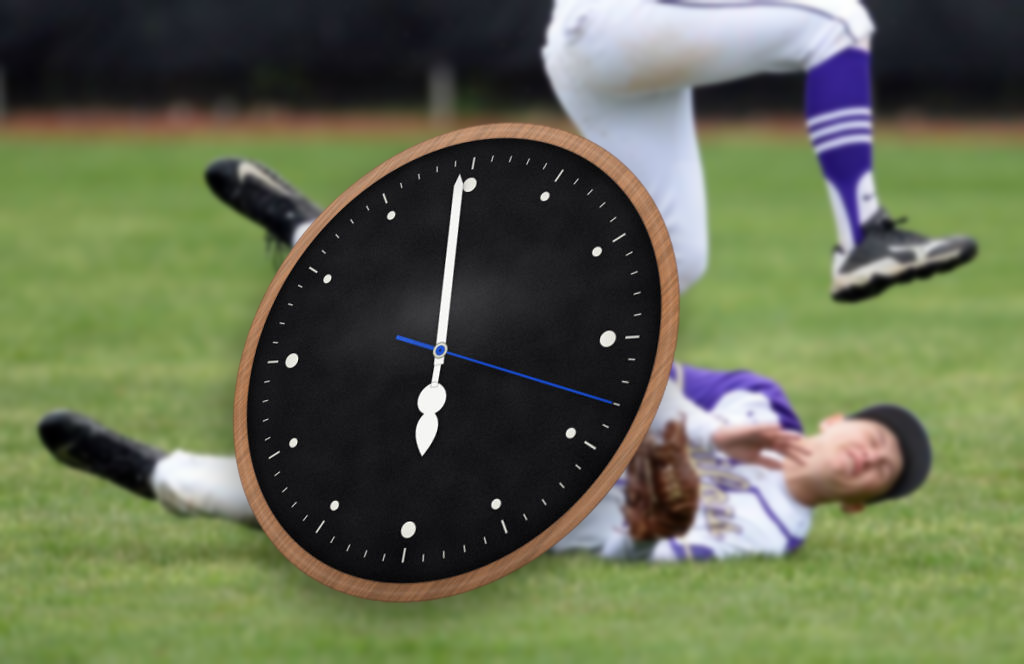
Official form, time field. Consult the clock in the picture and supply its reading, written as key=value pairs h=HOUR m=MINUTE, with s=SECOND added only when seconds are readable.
h=5 m=59 s=18
